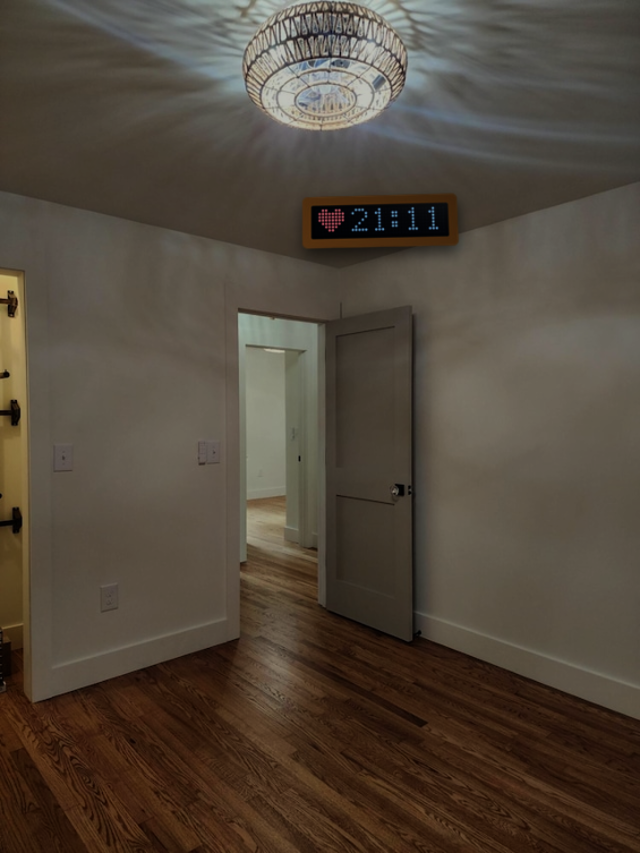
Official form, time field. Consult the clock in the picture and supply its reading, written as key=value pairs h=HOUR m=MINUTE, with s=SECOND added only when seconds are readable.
h=21 m=11
